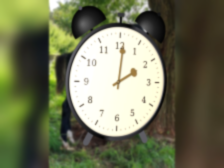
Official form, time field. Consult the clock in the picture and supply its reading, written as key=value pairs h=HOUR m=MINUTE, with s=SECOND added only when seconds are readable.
h=2 m=1
